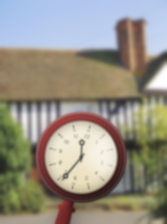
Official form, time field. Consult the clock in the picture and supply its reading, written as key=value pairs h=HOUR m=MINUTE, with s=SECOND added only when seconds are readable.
h=11 m=34
